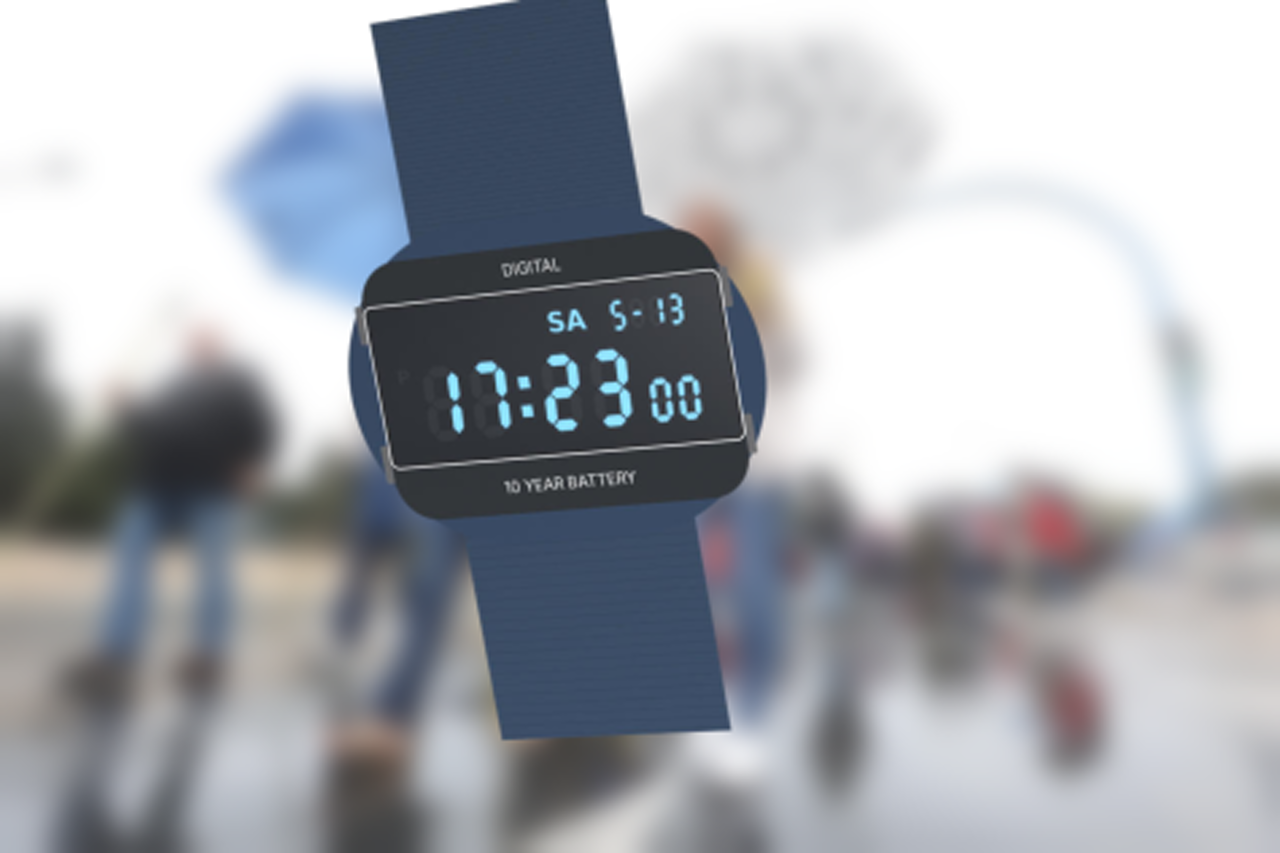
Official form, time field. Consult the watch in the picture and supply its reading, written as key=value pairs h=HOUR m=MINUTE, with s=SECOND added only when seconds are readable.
h=17 m=23 s=0
